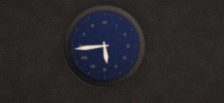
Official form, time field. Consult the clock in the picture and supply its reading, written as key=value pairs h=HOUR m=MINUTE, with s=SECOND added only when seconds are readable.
h=5 m=44
